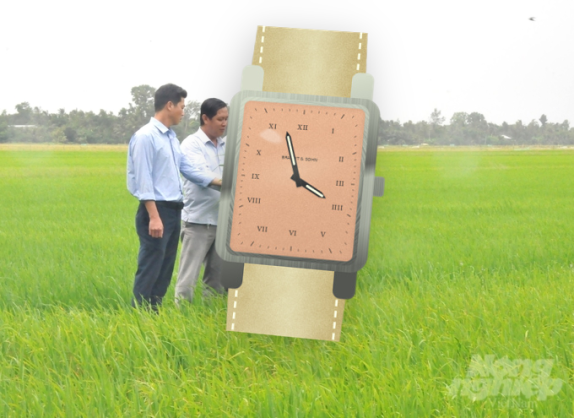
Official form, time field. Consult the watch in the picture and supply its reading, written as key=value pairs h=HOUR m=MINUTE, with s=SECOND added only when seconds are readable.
h=3 m=57
